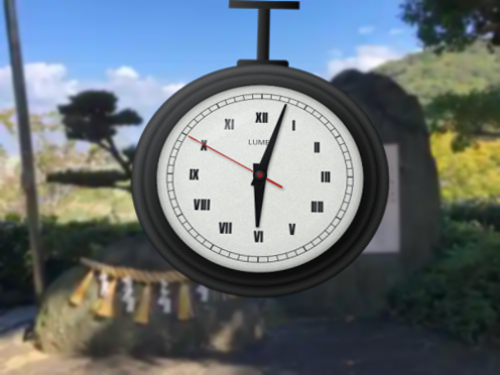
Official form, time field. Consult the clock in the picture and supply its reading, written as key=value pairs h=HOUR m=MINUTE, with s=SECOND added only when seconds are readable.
h=6 m=2 s=50
